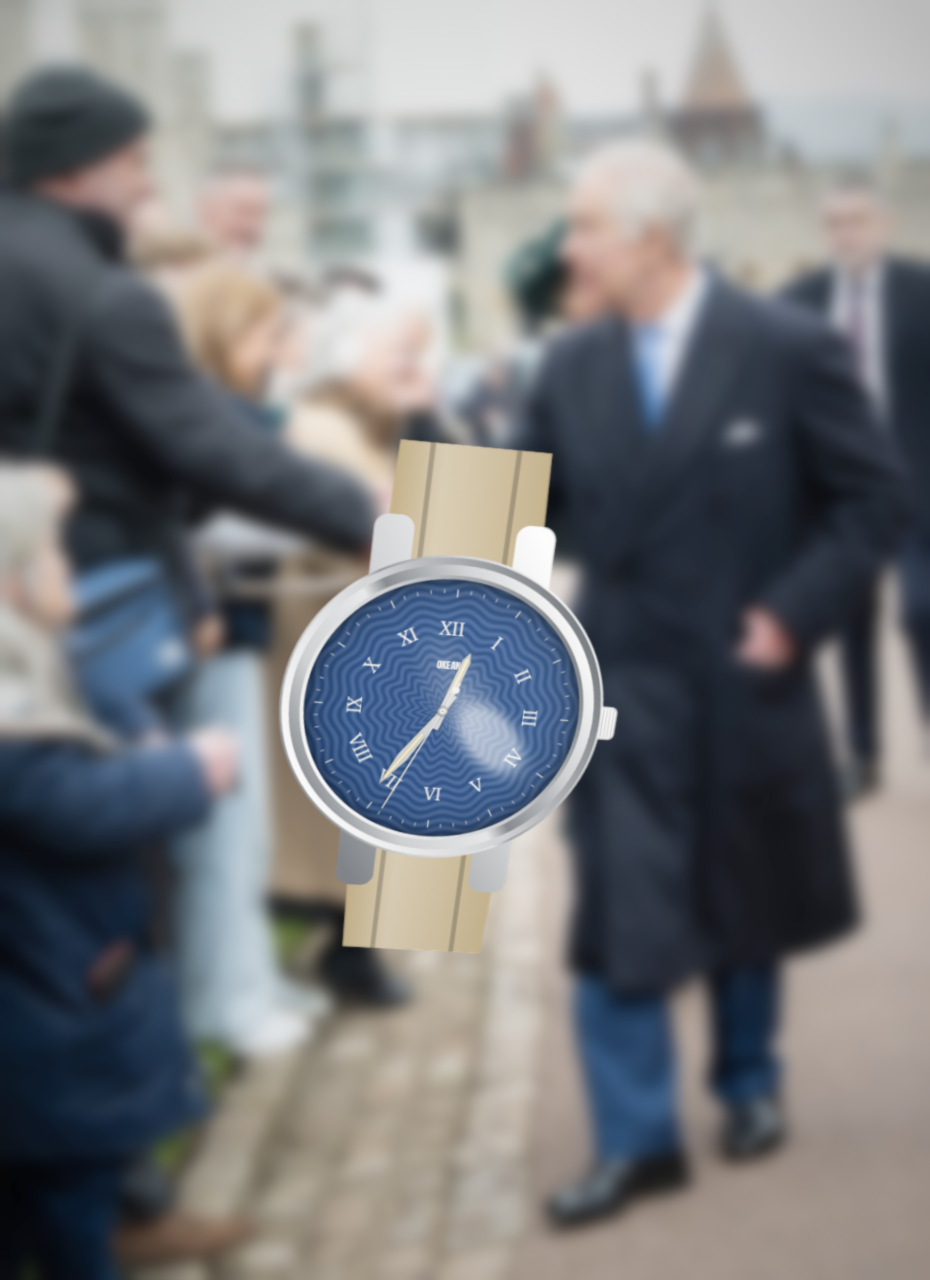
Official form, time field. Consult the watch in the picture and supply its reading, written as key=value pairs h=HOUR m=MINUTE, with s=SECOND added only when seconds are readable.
h=12 m=35 s=34
